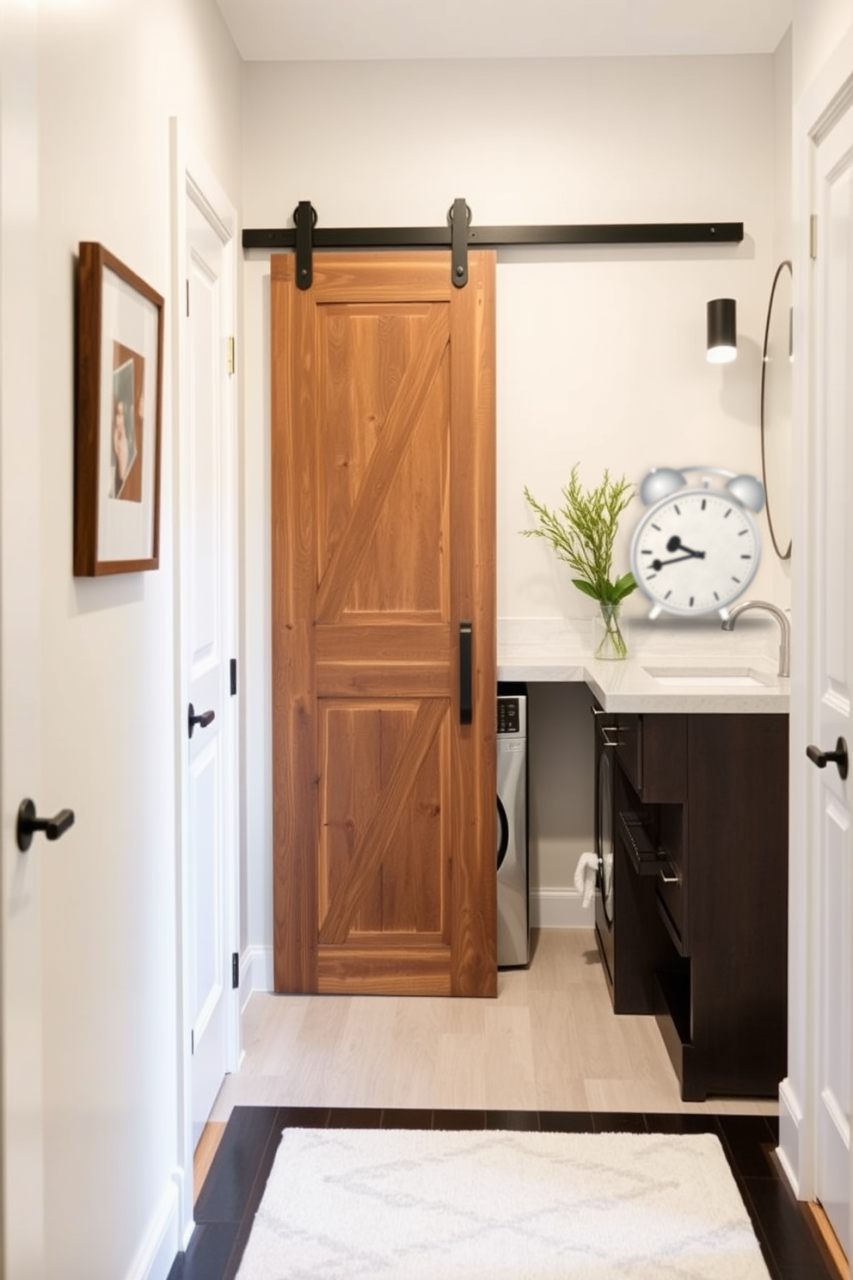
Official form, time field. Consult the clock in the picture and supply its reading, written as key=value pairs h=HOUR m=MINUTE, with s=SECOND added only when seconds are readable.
h=9 m=42
